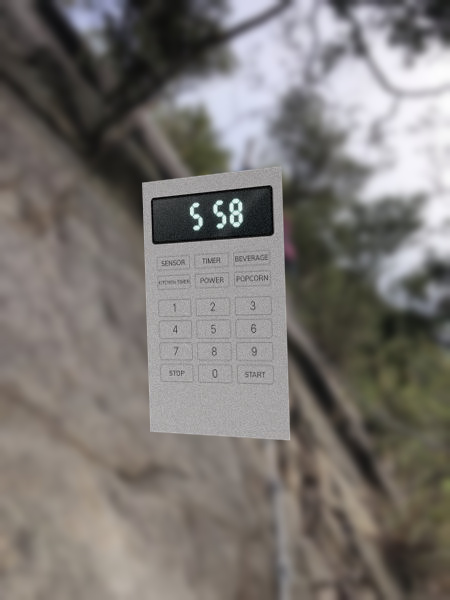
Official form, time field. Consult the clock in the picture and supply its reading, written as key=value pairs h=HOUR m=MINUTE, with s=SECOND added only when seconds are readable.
h=5 m=58
